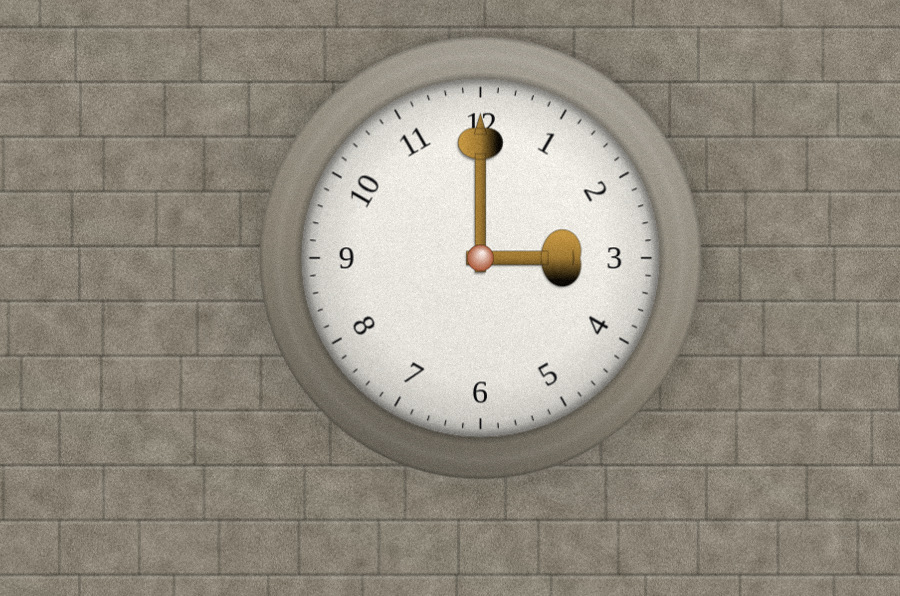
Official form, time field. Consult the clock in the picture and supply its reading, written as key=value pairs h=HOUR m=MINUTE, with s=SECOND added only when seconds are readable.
h=3 m=0
